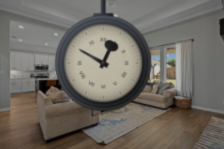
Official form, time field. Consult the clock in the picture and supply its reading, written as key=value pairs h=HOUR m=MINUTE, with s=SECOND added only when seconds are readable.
h=12 m=50
